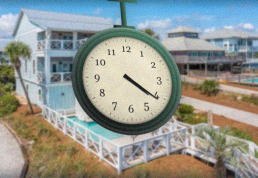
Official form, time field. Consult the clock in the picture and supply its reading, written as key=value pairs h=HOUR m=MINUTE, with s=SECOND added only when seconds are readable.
h=4 m=21
